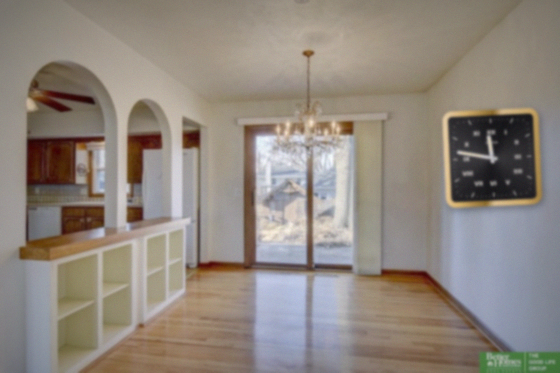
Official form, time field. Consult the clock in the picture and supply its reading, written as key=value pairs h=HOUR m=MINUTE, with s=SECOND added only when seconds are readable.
h=11 m=47
